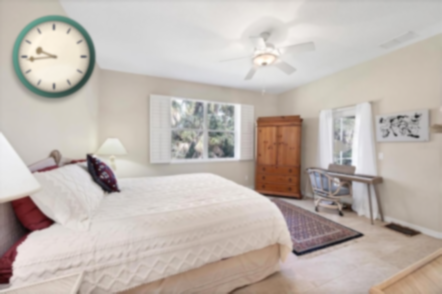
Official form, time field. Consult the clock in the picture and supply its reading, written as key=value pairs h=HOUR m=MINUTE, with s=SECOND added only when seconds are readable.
h=9 m=44
